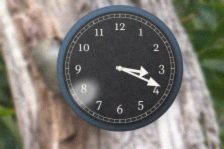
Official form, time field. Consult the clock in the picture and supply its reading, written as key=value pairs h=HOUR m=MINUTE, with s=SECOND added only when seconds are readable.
h=3 m=19
